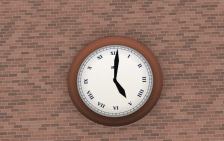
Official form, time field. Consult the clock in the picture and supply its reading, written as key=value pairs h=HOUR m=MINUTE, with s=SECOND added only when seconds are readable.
h=5 m=1
